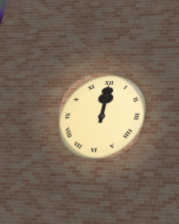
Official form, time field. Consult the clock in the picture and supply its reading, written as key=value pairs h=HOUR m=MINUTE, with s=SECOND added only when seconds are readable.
h=12 m=0
